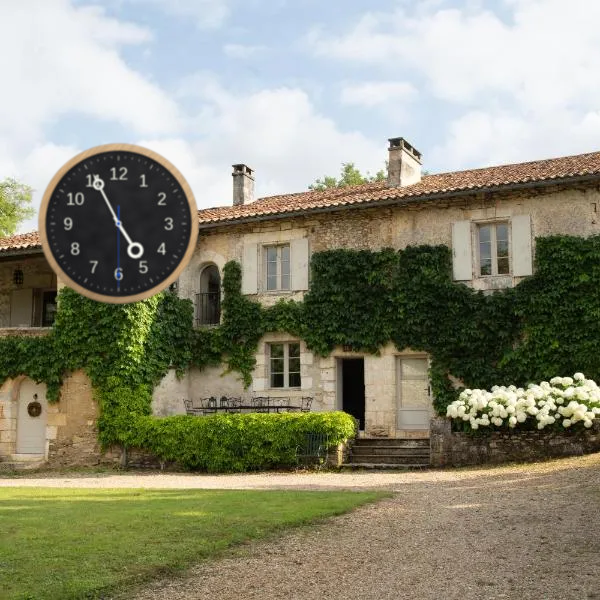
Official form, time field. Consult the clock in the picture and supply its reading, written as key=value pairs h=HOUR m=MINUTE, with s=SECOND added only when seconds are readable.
h=4 m=55 s=30
